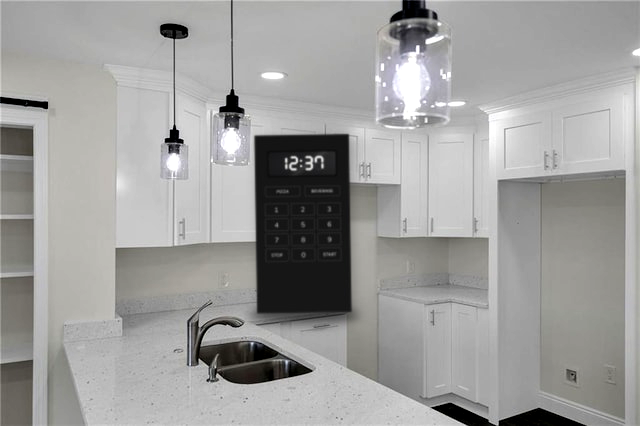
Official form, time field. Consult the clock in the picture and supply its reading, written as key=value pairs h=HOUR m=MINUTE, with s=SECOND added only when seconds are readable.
h=12 m=37
